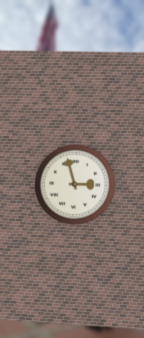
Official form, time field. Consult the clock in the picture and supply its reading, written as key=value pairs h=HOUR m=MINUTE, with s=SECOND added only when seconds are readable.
h=2 m=57
